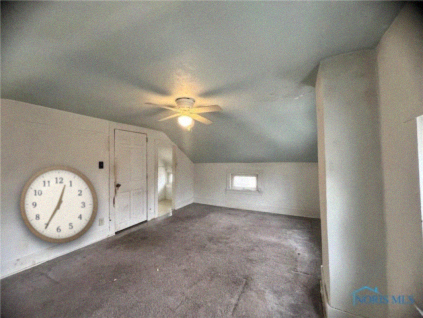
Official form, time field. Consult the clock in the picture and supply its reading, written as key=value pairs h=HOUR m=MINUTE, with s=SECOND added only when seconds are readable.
h=12 m=35
